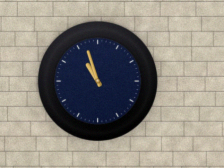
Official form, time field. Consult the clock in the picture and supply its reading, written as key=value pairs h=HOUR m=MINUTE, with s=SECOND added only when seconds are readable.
h=10 m=57
